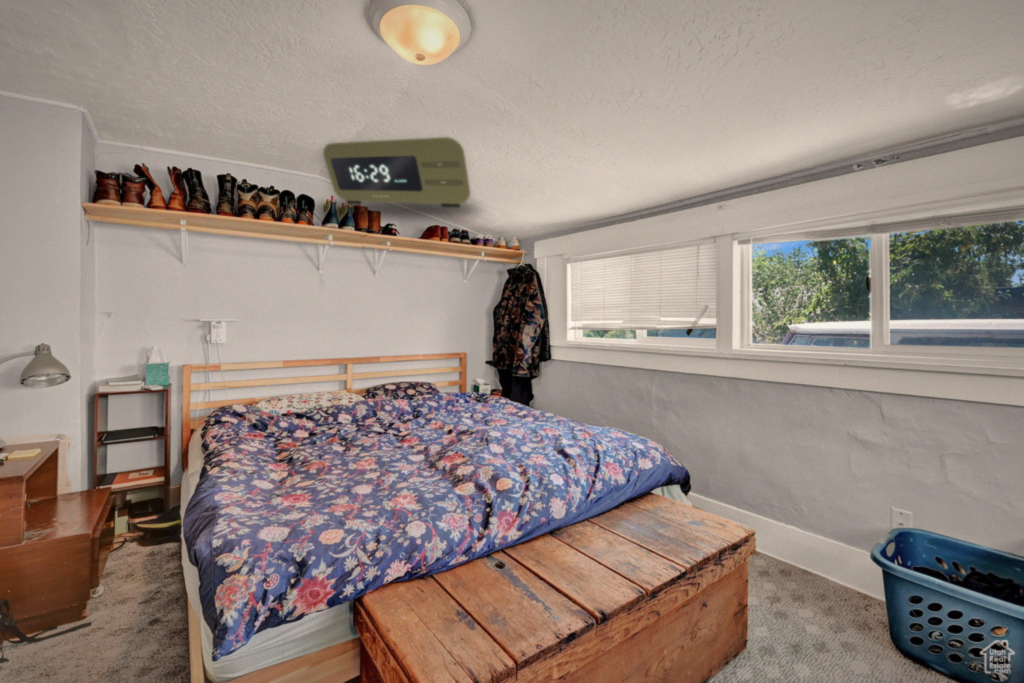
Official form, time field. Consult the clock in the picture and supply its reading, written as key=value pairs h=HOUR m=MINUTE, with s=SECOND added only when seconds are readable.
h=16 m=29
